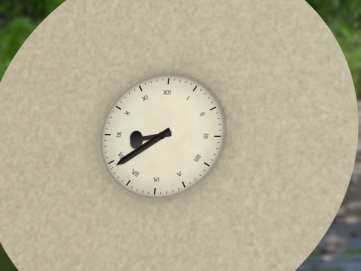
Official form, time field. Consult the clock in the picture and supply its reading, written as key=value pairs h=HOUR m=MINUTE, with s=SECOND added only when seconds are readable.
h=8 m=39
